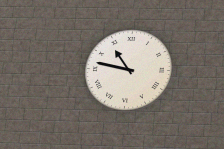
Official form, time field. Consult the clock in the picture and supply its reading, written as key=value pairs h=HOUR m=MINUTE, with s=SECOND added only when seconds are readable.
h=10 m=47
